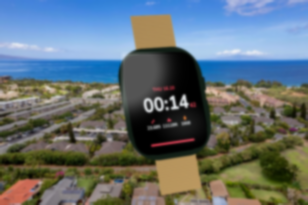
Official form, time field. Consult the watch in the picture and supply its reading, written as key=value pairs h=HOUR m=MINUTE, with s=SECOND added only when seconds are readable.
h=0 m=14
